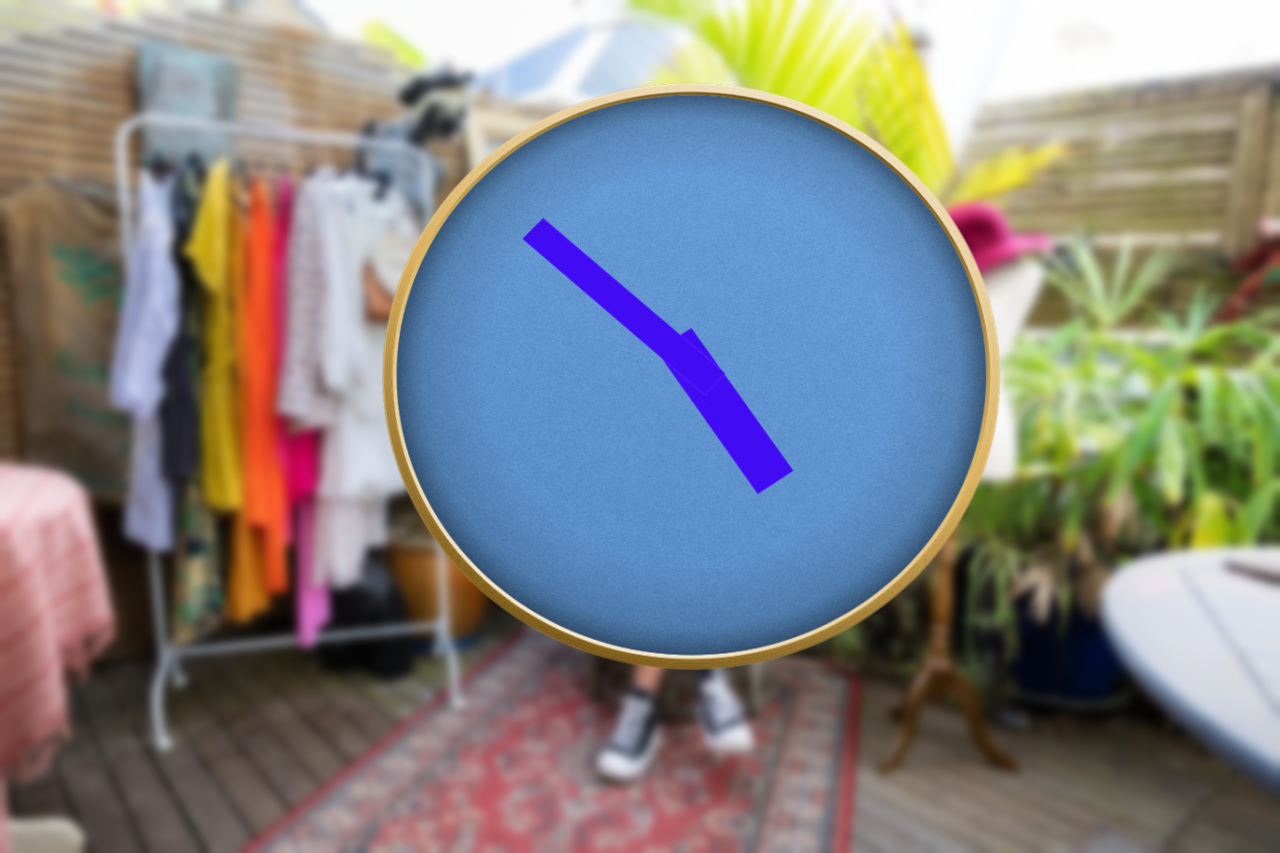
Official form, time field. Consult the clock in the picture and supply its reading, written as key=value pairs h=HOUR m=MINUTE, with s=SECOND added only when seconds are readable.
h=4 m=52
